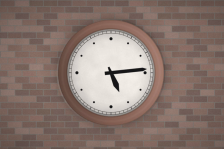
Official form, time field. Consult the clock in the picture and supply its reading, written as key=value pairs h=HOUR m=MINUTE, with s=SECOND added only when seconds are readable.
h=5 m=14
